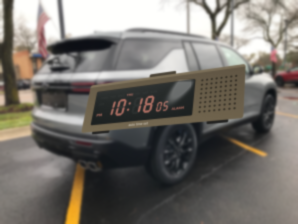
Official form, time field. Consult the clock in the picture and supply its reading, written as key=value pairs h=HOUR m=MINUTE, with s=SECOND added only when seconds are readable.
h=10 m=18 s=5
